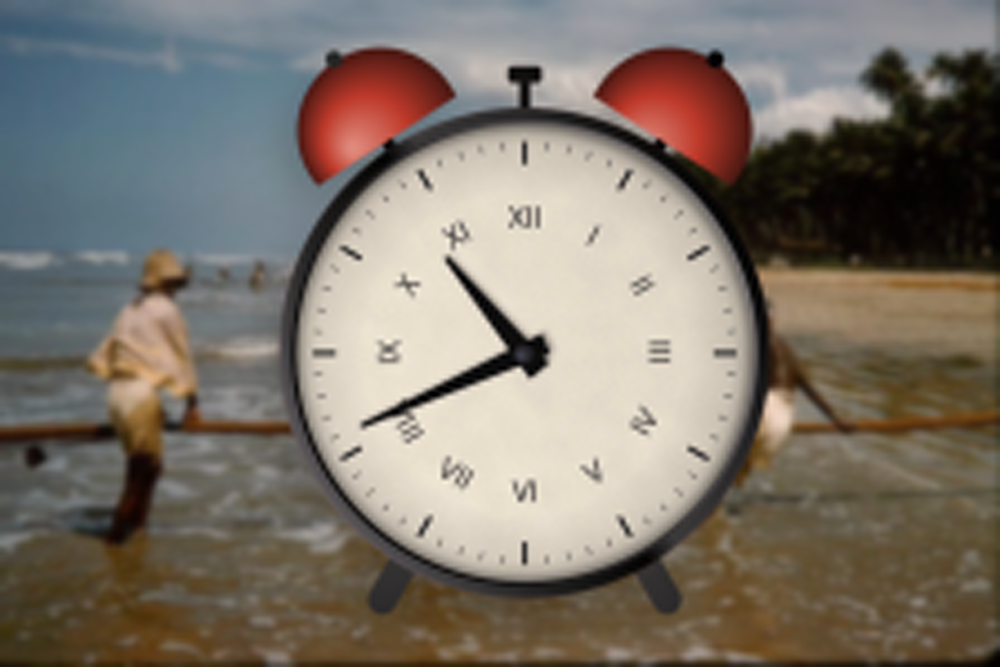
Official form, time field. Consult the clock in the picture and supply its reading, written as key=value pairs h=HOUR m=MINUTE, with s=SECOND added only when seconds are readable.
h=10 m=41
